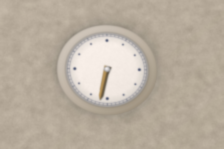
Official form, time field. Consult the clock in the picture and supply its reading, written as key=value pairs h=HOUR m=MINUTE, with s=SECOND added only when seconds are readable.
h=6 m=32
